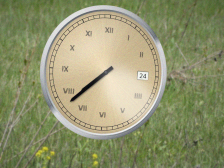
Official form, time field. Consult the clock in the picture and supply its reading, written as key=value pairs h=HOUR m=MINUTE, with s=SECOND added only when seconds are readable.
h=7 m=38
